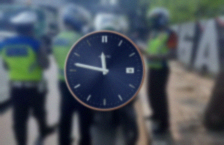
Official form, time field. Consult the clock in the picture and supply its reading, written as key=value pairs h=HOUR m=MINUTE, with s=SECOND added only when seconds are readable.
h=11 m=47
